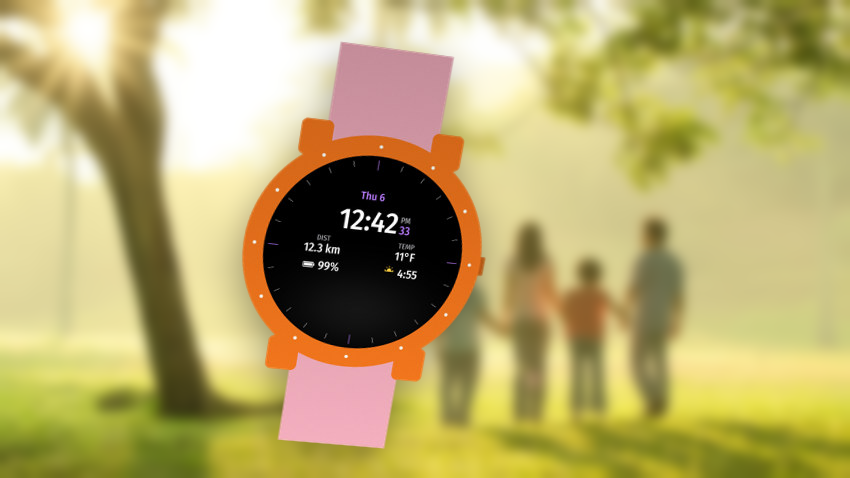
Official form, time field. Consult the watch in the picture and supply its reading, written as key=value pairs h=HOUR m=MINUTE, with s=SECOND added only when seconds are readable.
h=12 m=42 s=33
